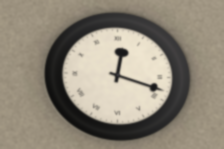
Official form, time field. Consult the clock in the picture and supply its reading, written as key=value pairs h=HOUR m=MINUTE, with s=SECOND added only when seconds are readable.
h=12 m=18
